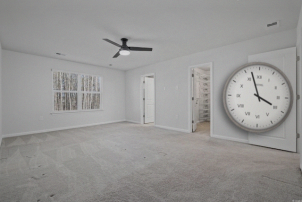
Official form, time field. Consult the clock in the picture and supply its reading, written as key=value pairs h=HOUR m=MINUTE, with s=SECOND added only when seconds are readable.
h=3 m=57
